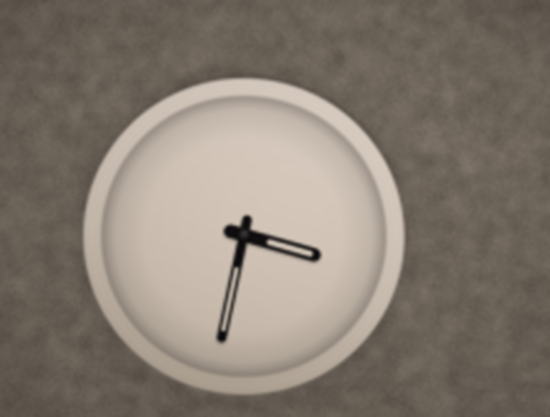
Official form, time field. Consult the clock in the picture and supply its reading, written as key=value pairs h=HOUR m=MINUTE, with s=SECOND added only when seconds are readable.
h=3 m=32
